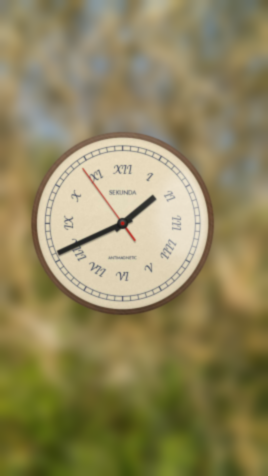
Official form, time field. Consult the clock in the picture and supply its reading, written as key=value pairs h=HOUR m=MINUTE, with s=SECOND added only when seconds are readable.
h=1 m=40 s=54
